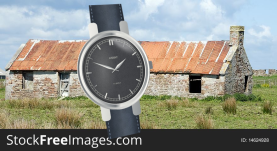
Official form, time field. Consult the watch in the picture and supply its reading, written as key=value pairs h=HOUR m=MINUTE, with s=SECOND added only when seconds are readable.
h=1 m=49
